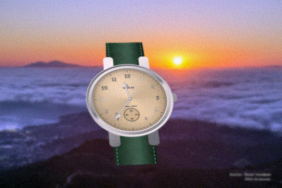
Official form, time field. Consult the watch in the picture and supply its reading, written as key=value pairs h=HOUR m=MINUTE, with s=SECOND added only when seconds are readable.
h=11 m=36
